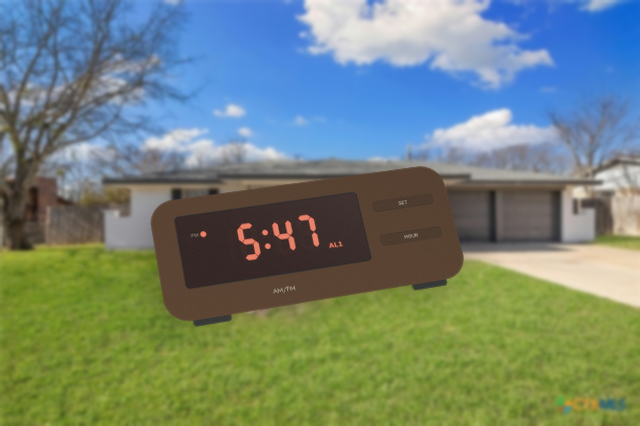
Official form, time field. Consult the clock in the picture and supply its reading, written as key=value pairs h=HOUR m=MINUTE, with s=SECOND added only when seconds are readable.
h=5 m=47
